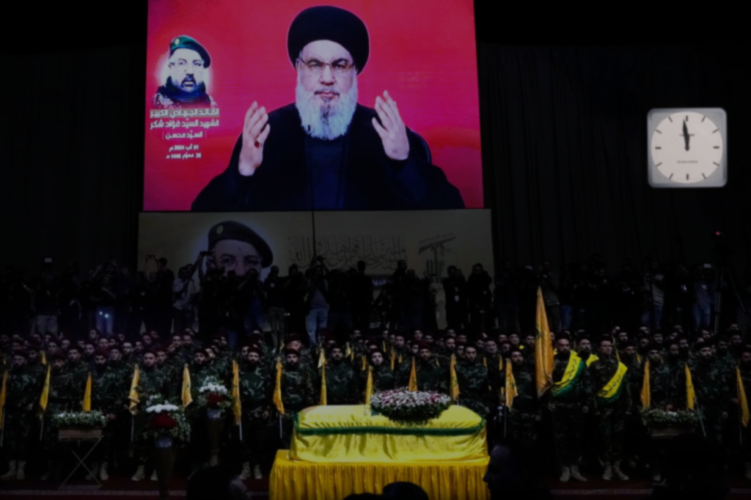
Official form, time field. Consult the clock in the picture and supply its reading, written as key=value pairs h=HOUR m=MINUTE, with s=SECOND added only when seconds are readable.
h=11 m=59
